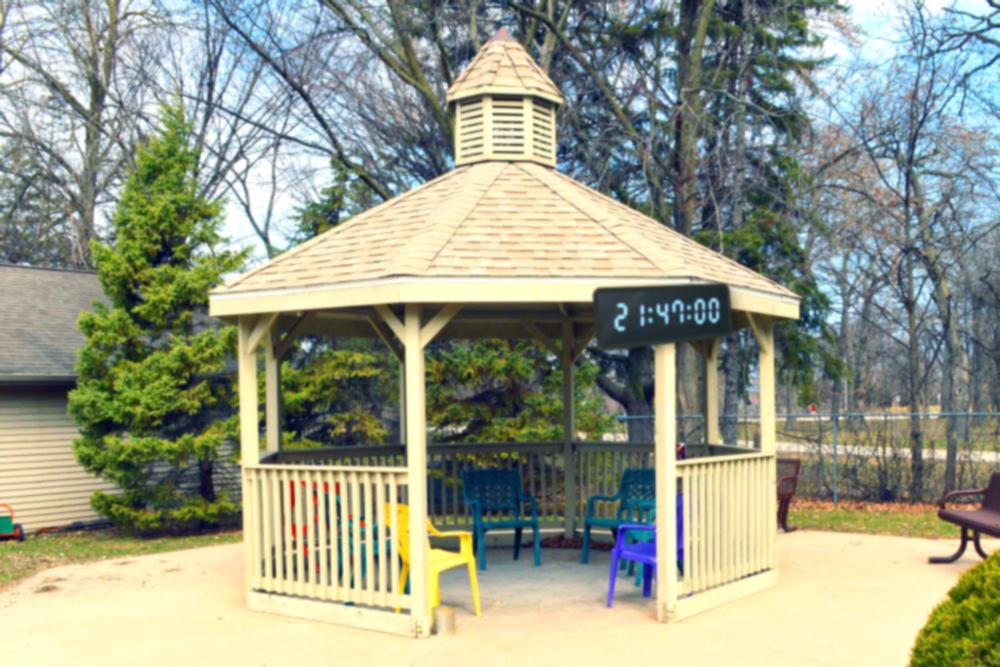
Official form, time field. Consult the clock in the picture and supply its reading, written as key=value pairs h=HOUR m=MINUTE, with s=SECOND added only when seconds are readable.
h=21 m=47 s=0
